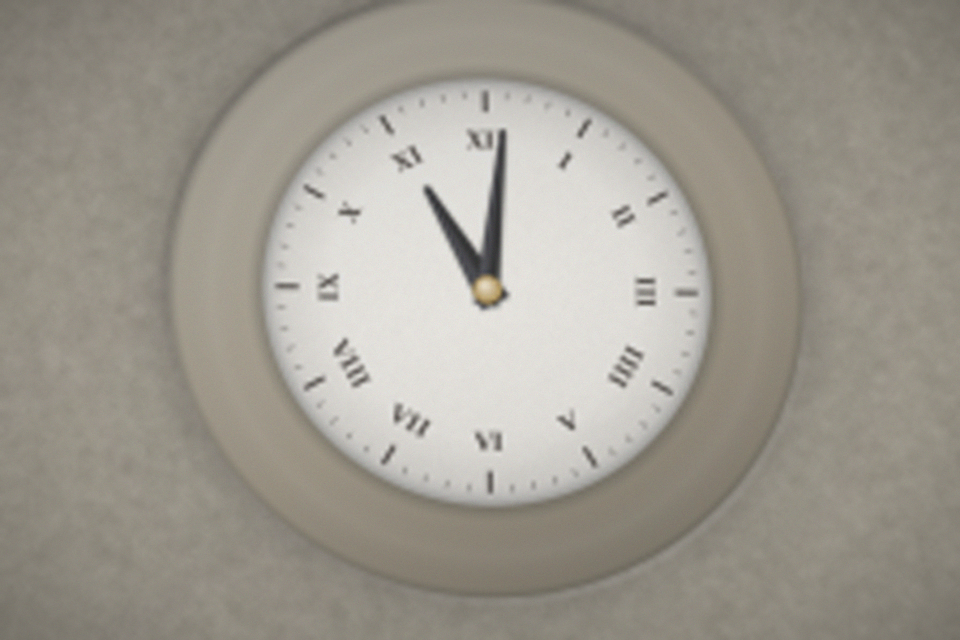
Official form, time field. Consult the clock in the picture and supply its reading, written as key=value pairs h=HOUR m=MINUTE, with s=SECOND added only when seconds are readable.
h=11 m=1
